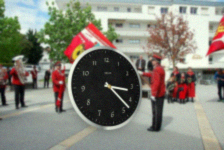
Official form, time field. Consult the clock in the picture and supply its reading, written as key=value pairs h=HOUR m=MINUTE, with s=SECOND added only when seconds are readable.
h=3 m=23
